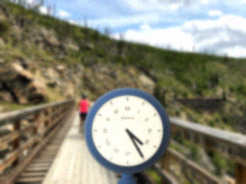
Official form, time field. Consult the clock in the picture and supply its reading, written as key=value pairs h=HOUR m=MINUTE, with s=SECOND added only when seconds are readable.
h=4 m=25
